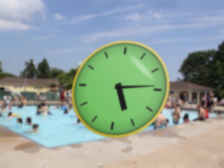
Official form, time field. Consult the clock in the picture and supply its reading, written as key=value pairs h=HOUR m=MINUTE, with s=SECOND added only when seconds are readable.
h=5 m=14
